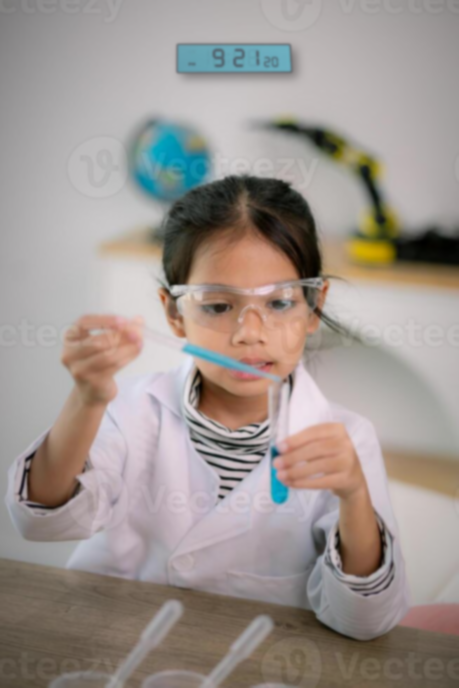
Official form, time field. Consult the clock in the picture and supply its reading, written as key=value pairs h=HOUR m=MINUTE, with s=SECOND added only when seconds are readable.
h=9 m=21
